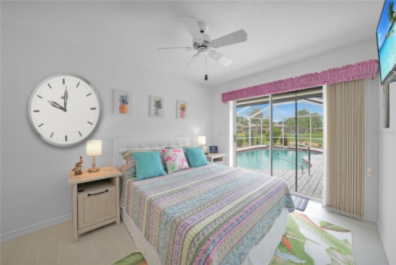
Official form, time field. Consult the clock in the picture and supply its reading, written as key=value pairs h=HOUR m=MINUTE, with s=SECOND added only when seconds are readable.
h=10 m=1
